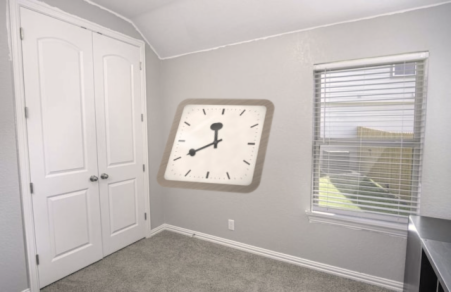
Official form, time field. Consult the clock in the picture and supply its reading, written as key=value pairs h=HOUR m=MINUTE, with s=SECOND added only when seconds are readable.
h=11 m=40
